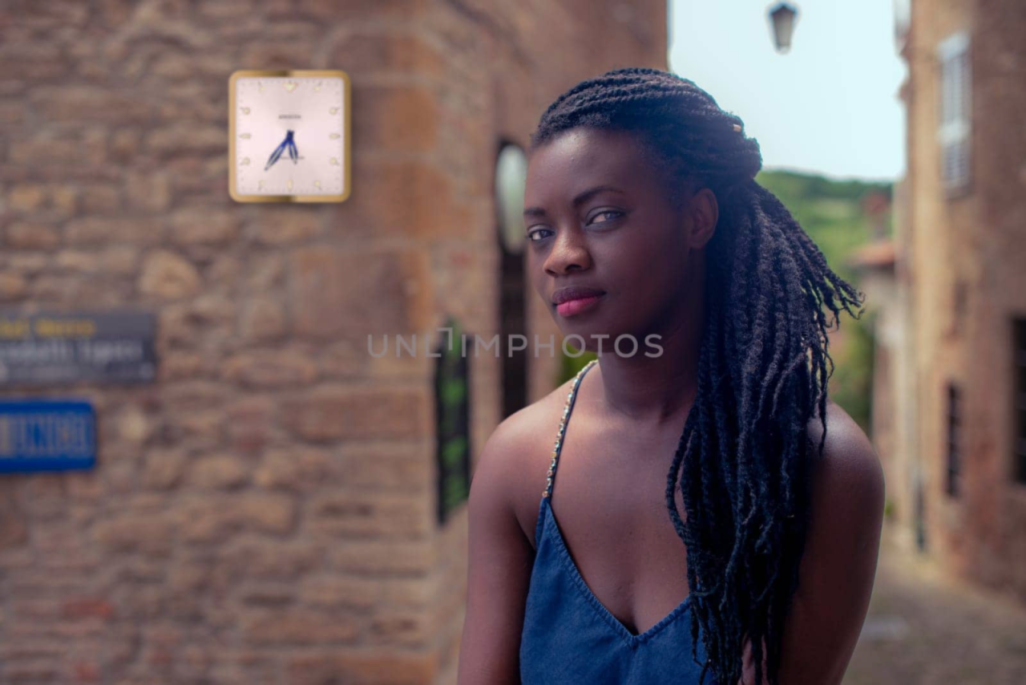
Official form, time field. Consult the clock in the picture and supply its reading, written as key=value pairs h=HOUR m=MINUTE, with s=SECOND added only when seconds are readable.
h=5 m=36
